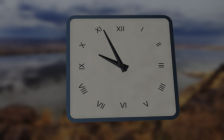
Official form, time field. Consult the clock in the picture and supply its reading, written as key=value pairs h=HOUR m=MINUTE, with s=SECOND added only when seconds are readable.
h=9 m=56
